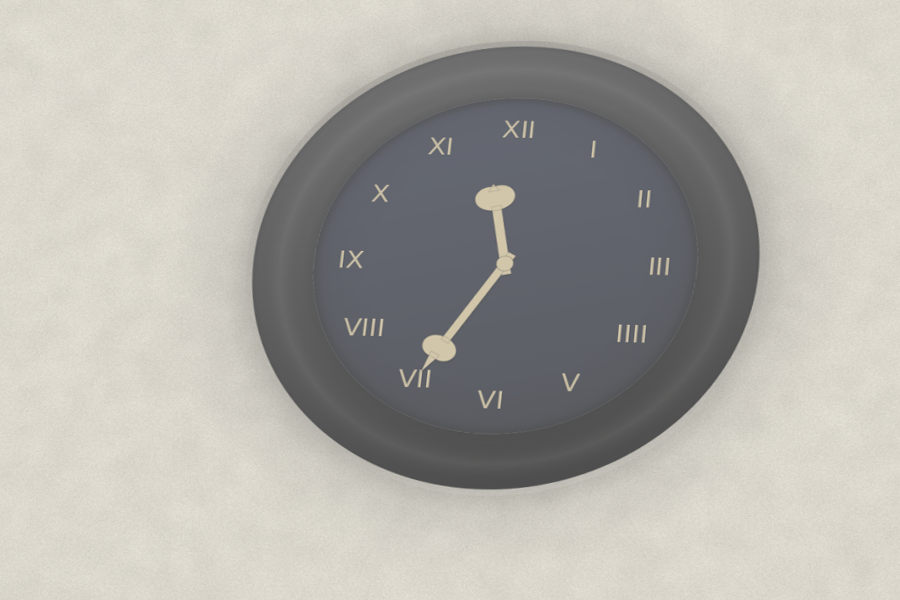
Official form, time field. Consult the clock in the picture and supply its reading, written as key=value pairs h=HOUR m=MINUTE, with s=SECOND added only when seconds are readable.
h=11 m=35
